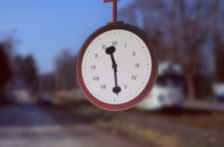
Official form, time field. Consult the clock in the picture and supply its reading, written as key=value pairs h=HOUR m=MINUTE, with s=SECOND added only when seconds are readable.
h=11 m=29
